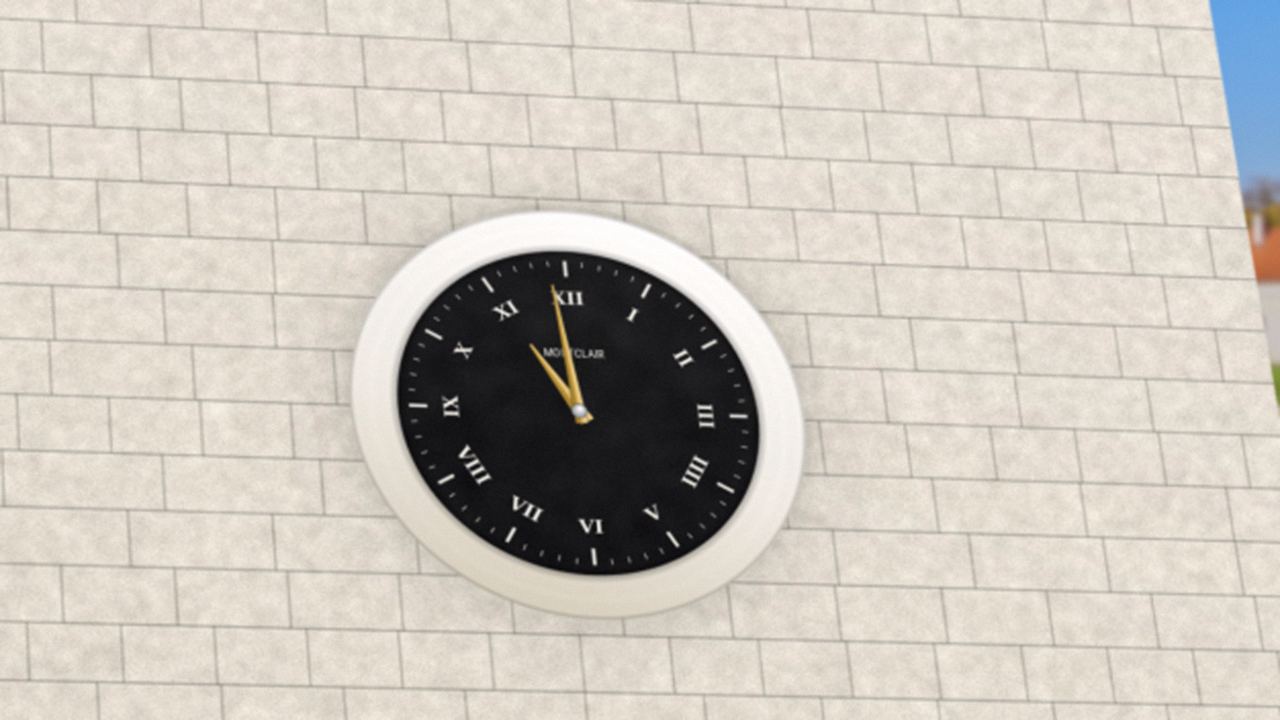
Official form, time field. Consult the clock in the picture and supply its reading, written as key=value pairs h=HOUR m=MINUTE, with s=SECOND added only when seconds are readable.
h=10 m=59
